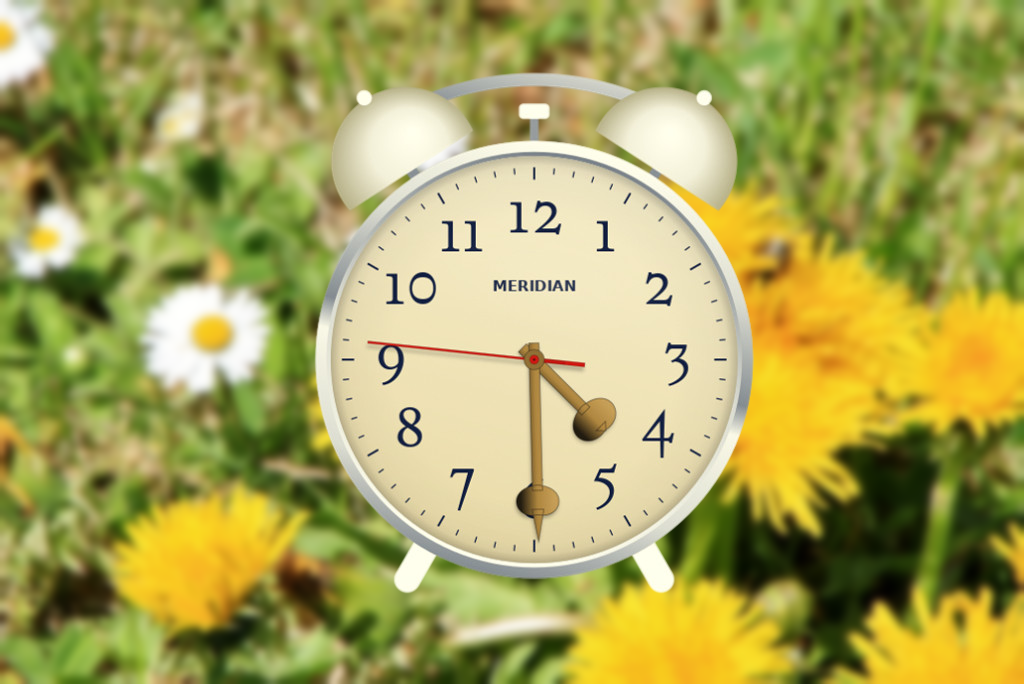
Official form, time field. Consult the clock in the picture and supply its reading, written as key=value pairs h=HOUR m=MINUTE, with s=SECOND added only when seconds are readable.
h=4 m=29 s=46
